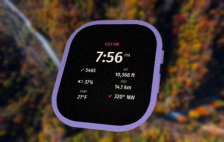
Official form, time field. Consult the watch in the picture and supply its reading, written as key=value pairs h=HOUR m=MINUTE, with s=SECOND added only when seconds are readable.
h=7 m=56
